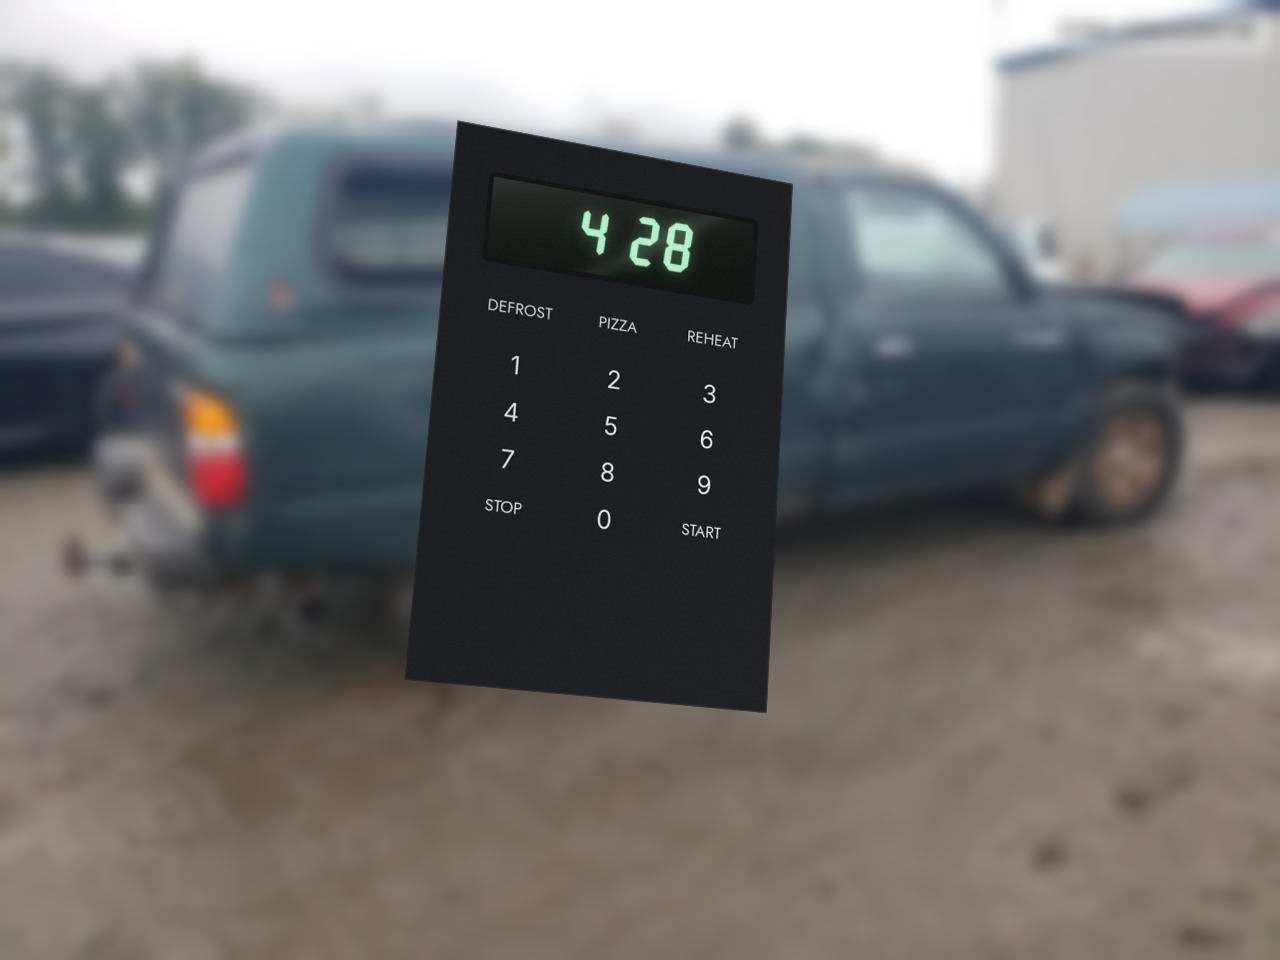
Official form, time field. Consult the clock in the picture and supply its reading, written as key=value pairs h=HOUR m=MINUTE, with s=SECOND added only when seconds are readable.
h=4 m=28
